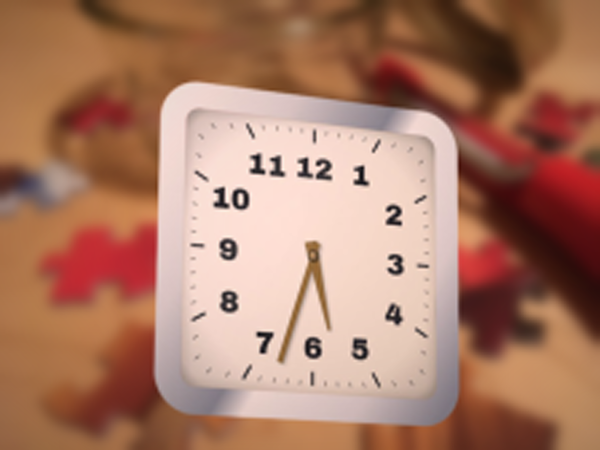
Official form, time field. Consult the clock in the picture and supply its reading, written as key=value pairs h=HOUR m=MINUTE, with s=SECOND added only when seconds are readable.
h=5 m=33
